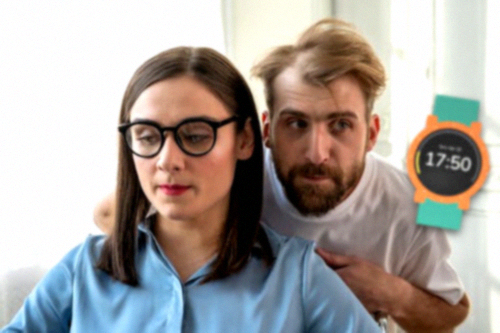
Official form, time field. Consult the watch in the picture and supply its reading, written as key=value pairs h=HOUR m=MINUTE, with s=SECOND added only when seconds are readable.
h=17 m=50
